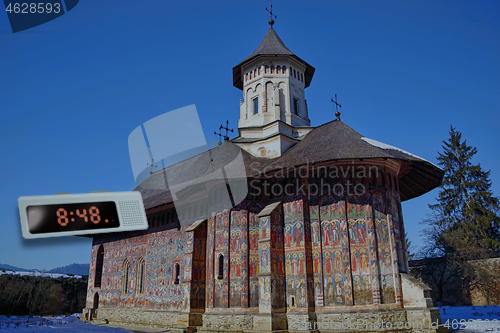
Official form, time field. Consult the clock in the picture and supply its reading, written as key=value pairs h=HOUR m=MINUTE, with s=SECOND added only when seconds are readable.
h=8 m=48
